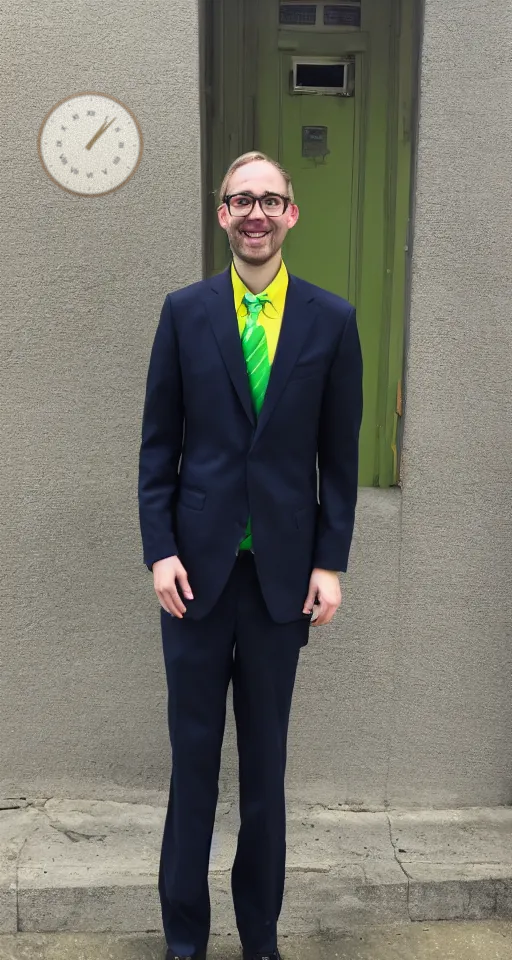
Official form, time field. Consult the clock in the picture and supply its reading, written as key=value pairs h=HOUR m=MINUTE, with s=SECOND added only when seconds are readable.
h=1 m=7
